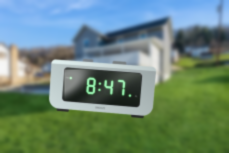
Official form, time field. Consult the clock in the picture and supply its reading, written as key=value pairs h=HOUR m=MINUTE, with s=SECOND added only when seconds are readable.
h=8 m=47
